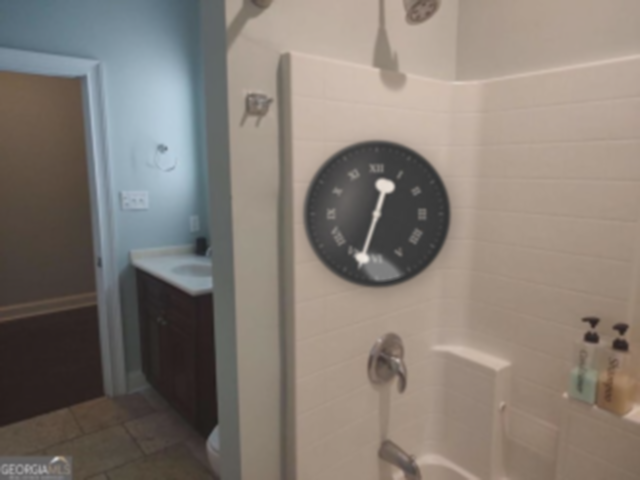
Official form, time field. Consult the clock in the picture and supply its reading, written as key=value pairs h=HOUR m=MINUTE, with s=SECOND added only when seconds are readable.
h=12 m=33
